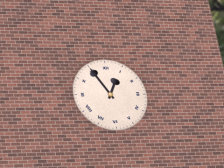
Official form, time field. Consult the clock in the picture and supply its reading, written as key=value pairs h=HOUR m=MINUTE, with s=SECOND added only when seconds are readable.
h=12 m=55
